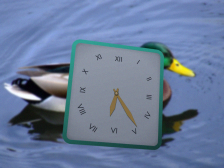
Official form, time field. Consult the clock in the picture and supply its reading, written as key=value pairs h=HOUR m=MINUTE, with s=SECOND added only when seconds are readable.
h=6 m=24
